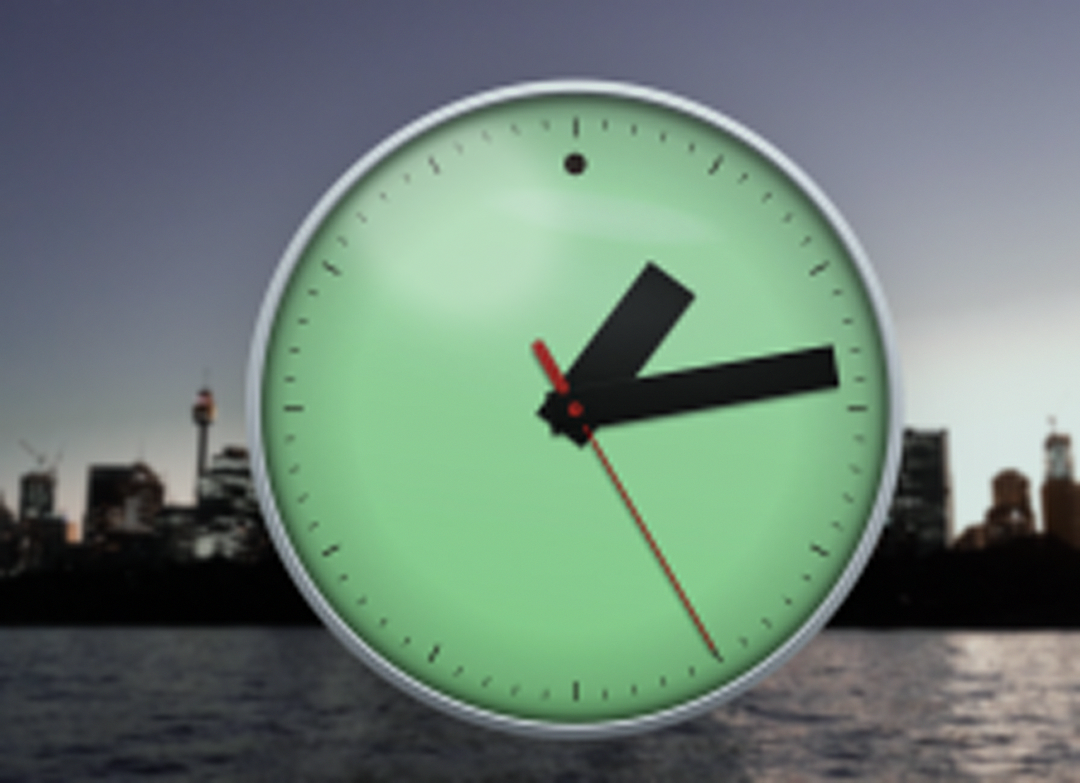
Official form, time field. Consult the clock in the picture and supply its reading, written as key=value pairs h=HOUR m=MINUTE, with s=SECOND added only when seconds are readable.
h=1 m=13 s=25
